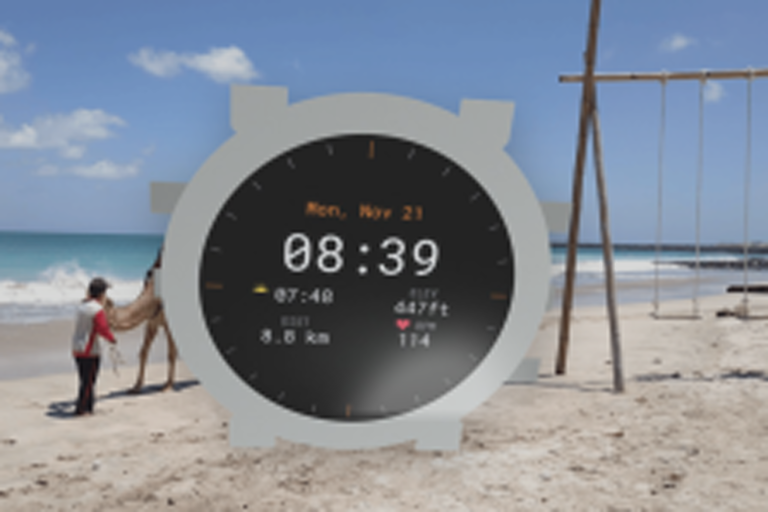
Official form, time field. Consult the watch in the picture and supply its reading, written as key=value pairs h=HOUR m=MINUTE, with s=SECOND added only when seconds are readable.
h=8 m=39
